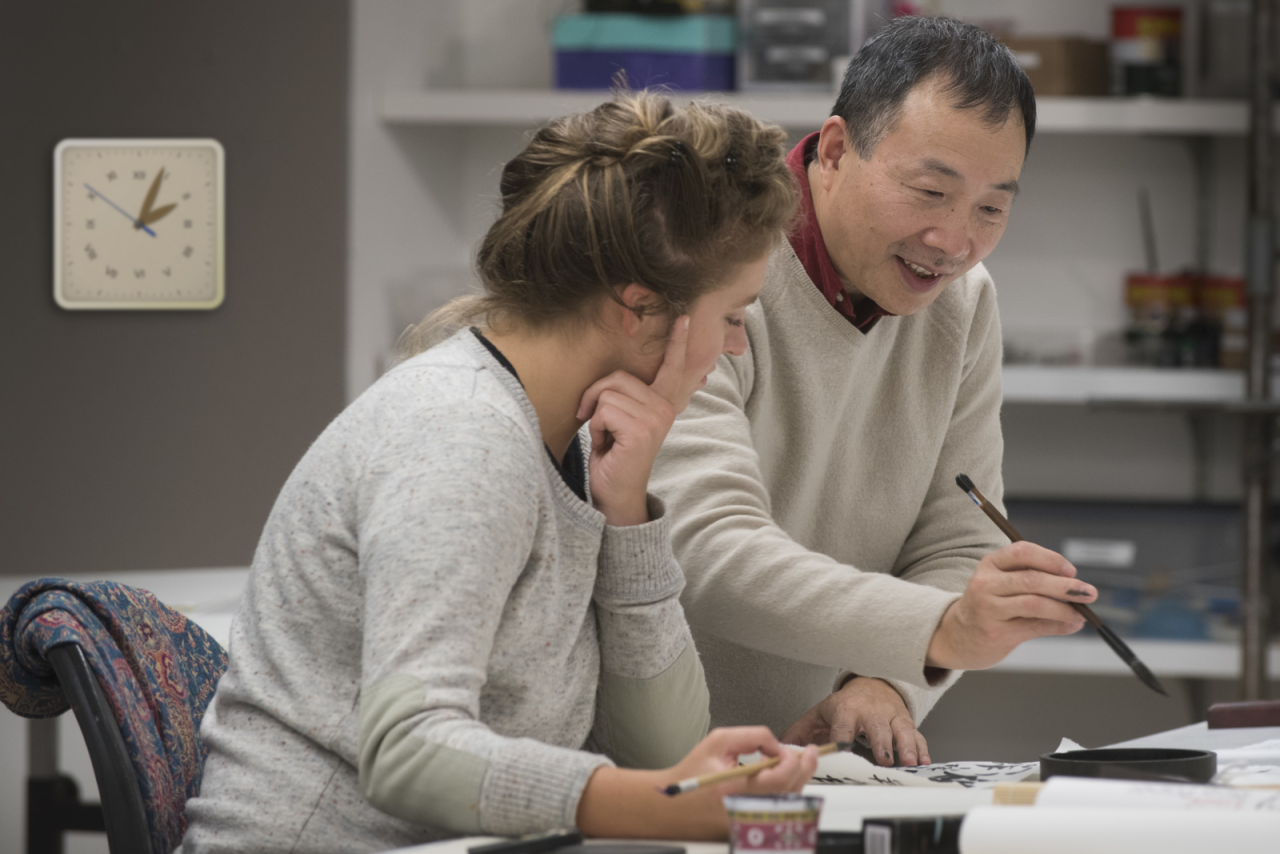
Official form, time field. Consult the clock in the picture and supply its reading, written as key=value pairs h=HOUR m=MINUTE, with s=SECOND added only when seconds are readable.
h=2 m=3 s=51
